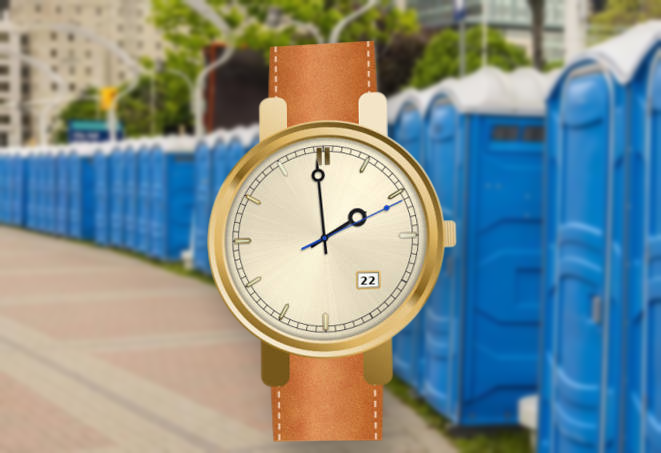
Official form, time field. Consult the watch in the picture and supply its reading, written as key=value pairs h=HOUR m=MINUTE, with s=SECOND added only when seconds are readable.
h=1 m=59 s=11
